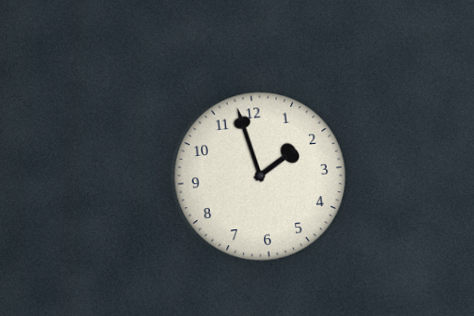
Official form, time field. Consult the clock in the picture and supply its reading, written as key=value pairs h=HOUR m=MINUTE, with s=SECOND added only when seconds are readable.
h=1 m=58
